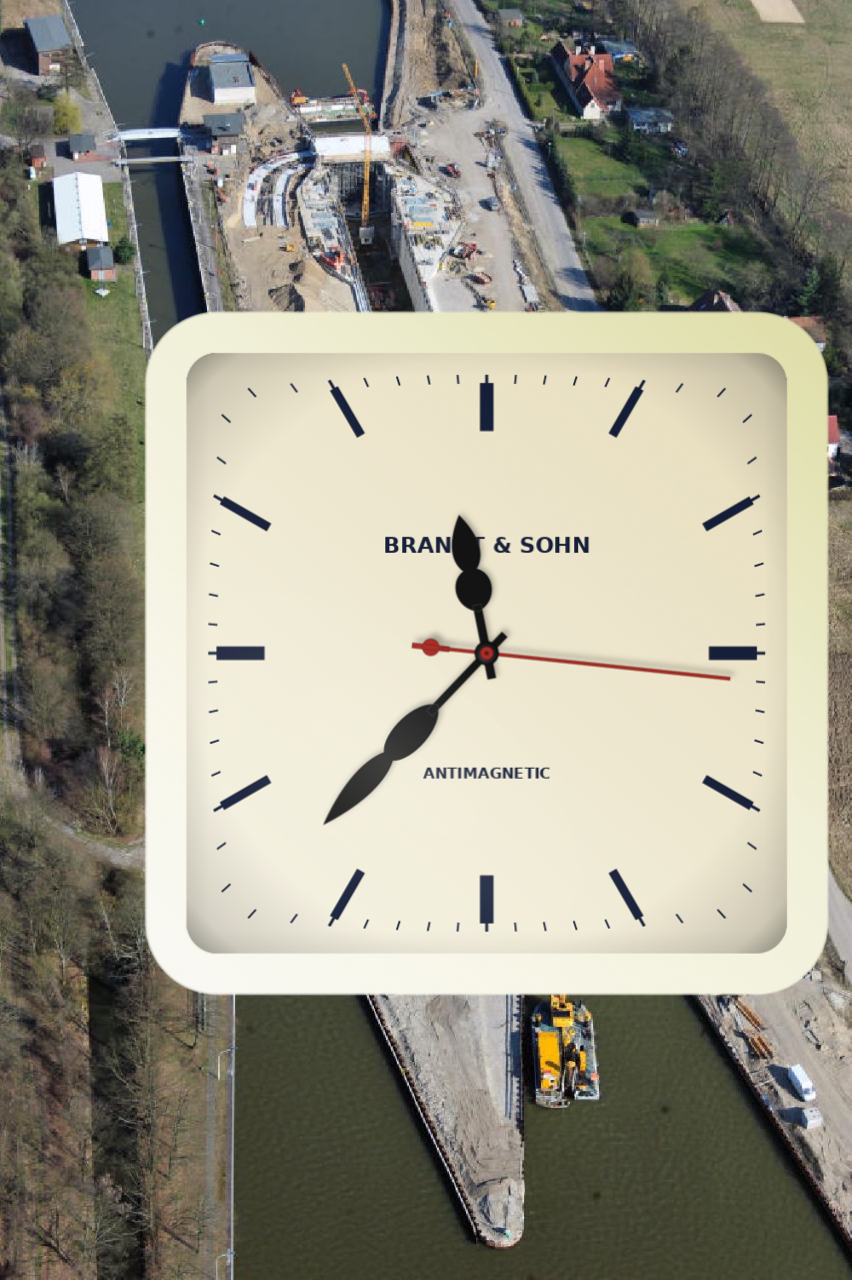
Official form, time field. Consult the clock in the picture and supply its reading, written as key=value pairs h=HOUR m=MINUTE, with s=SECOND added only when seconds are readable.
h=11 m=37 s=16
